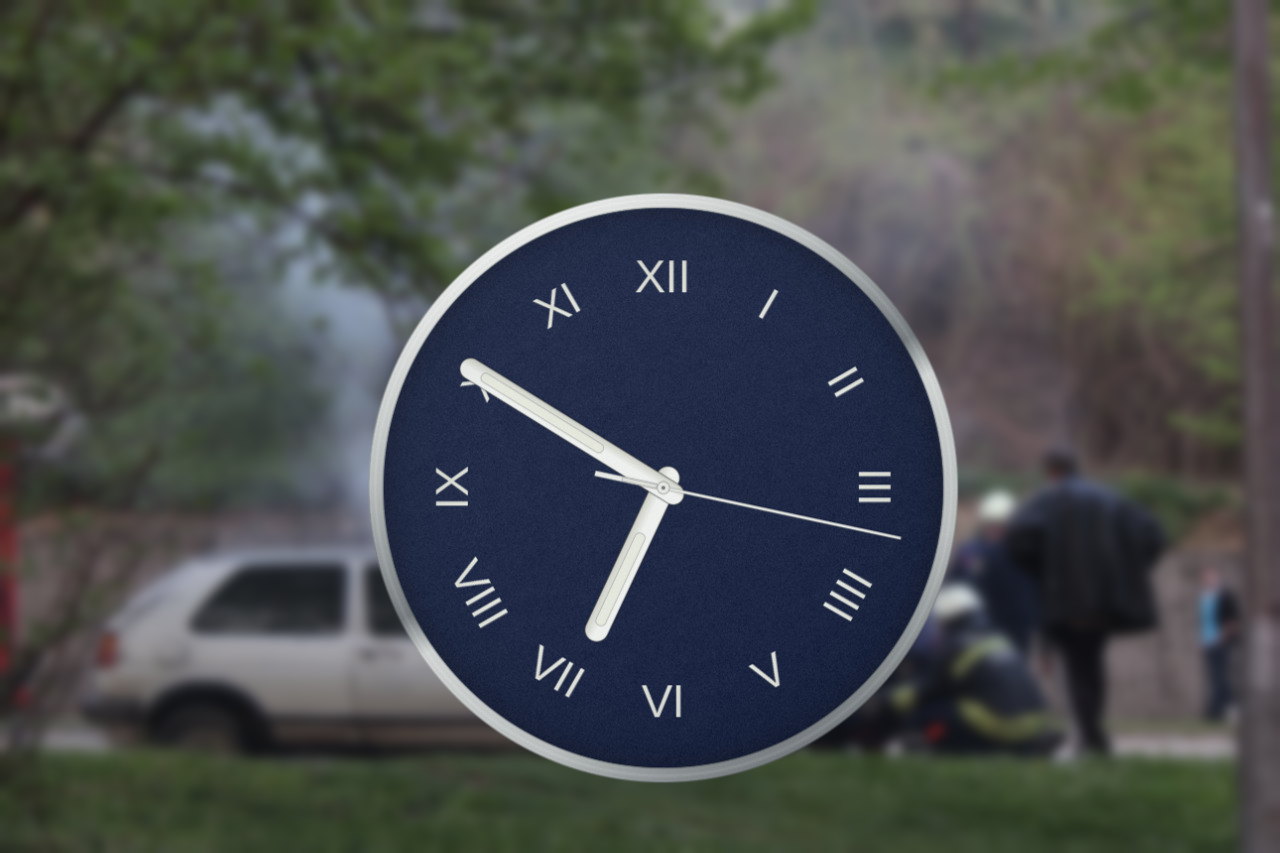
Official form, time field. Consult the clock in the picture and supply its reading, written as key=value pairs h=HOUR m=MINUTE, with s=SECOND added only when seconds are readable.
h=6 m=50 s=17
